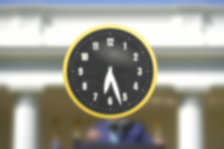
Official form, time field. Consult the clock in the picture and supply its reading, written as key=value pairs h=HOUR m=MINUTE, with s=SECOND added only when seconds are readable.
h=6 m=27
